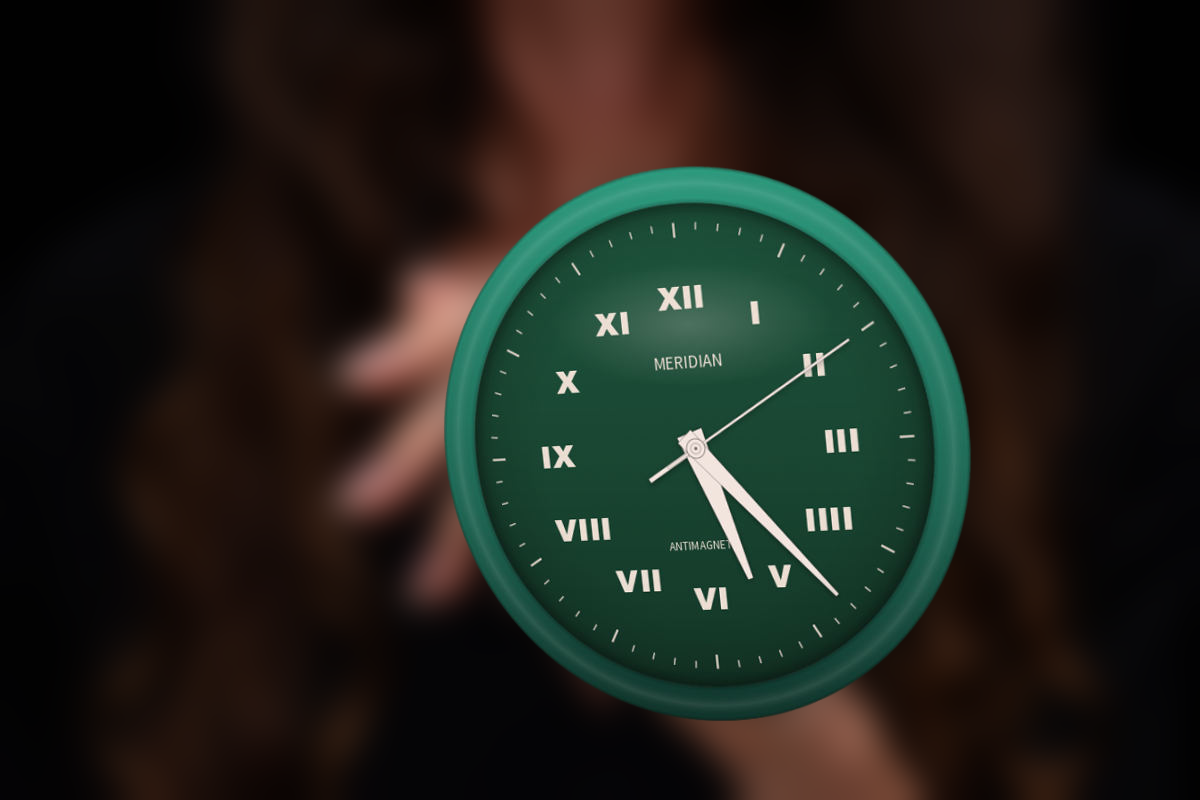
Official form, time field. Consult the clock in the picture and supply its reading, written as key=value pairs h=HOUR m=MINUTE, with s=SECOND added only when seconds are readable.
h=5 m=23 s=10
